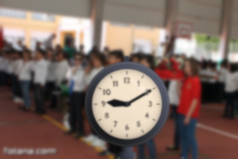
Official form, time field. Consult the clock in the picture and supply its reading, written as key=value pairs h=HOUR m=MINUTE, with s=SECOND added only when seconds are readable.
h=9 m=10
